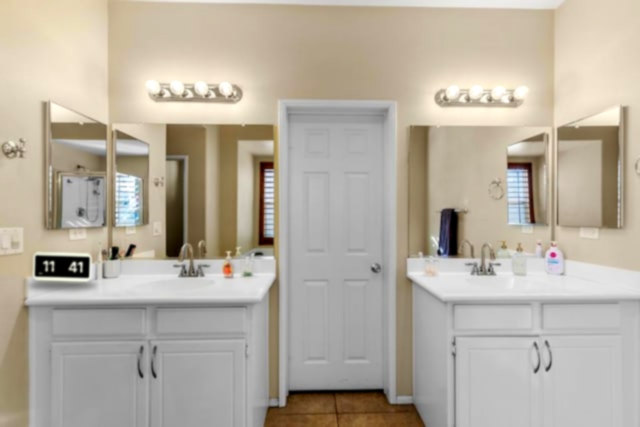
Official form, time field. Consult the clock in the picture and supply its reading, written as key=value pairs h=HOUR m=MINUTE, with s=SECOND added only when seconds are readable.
h=11 m=41
